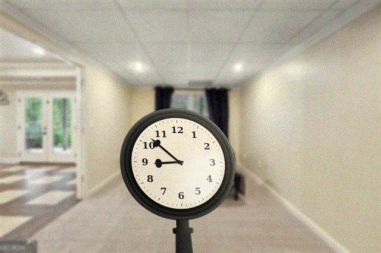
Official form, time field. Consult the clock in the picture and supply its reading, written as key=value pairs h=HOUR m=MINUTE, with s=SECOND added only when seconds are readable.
h=8 m=52
